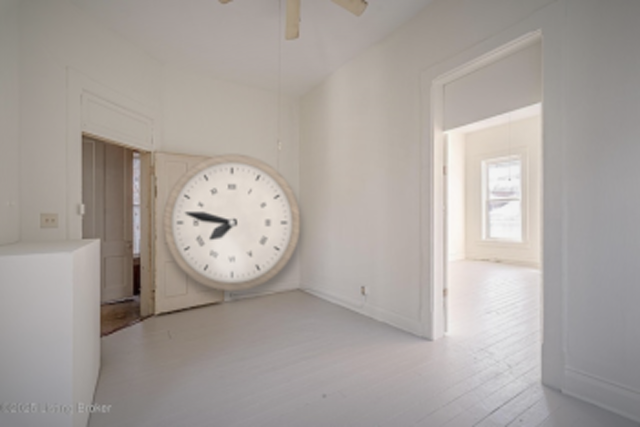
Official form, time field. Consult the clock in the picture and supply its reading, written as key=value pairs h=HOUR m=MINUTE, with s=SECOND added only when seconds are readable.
h=7 m=47
